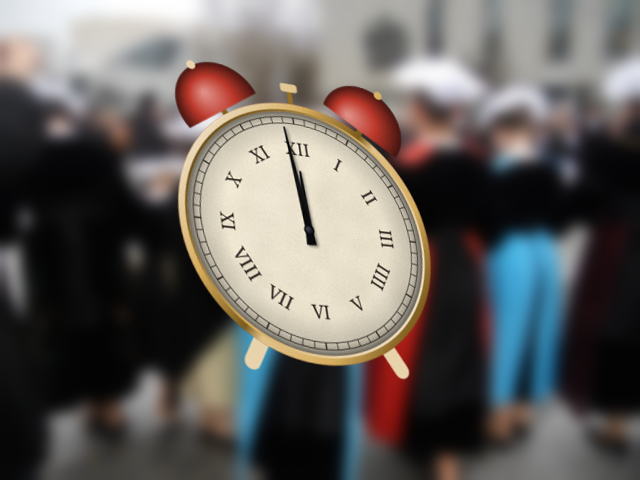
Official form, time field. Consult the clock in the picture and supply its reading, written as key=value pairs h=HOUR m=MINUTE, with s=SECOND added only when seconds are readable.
h=11 m=59
